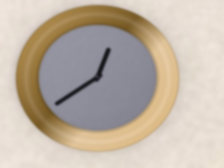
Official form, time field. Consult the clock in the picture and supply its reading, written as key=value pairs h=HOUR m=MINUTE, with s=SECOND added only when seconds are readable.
h=12 m=39
